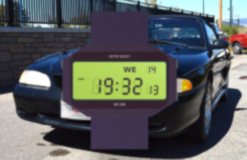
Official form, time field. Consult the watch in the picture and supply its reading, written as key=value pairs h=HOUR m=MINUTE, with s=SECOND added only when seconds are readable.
h=19 m=32 s=13
